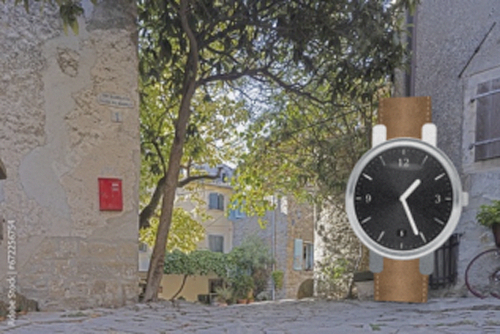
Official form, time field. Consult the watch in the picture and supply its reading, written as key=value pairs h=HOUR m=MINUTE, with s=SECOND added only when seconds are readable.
h=1 m=26
